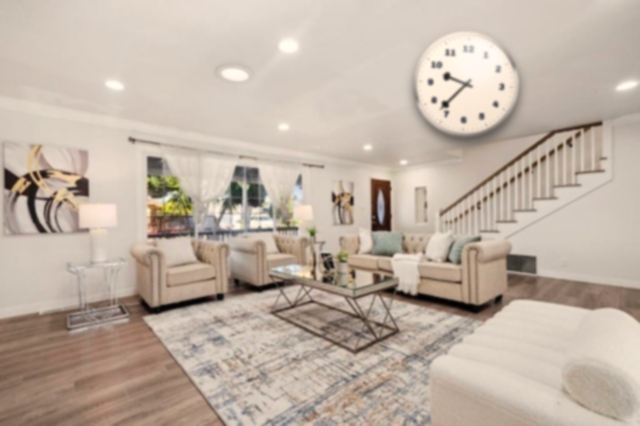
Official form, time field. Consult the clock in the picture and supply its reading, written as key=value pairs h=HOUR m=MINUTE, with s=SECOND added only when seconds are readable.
h=9 m=37
